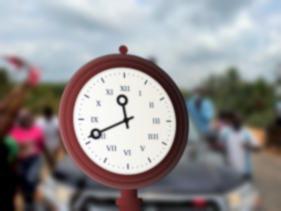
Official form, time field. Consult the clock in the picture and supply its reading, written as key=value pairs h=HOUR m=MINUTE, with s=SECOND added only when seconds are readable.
h=11 m=41
